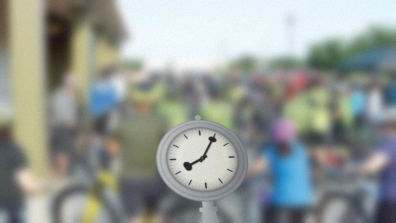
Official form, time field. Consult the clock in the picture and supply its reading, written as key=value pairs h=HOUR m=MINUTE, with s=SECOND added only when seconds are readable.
h=8 m=5
